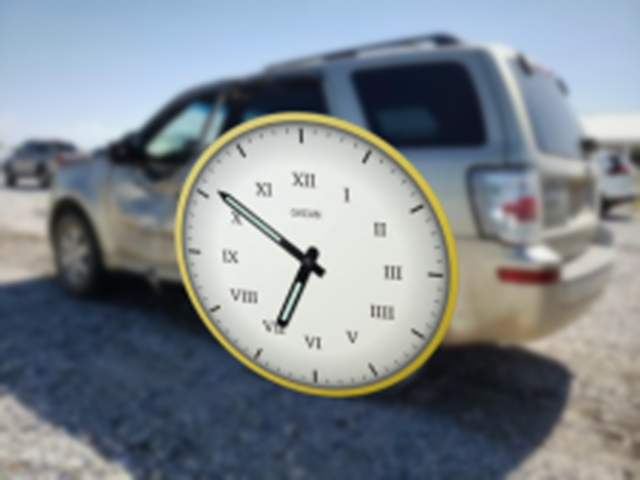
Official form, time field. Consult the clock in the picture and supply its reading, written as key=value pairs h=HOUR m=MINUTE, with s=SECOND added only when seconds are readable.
h=6 m=51
